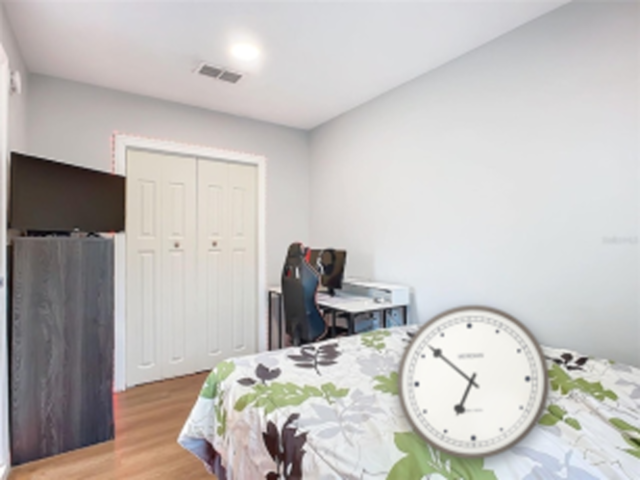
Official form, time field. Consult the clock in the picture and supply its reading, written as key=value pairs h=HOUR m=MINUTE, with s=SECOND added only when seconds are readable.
h=6 m=52
